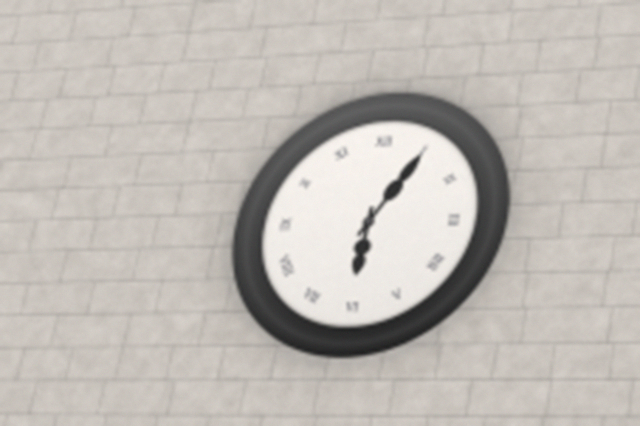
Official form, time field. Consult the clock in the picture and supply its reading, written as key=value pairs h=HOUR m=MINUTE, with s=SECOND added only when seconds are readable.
h=6 m=5
